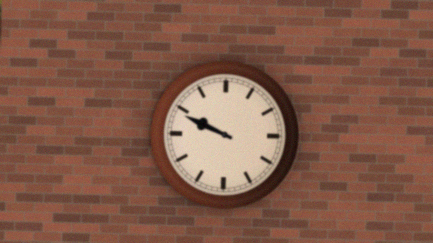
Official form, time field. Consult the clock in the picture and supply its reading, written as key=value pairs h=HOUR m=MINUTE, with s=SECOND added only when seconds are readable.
h=9 m=49
